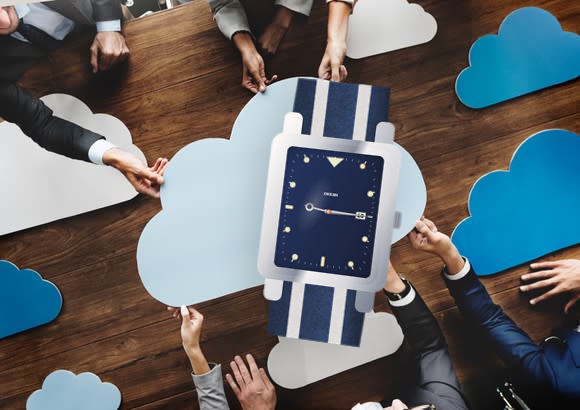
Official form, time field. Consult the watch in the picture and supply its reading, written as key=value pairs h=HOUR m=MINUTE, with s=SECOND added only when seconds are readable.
h=9 m=15
